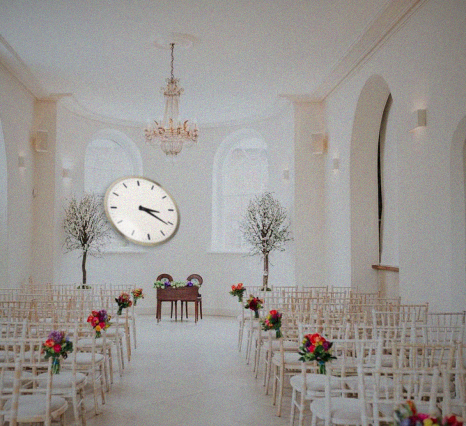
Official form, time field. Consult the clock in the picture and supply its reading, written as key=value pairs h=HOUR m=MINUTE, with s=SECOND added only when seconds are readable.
h=3 m=21
